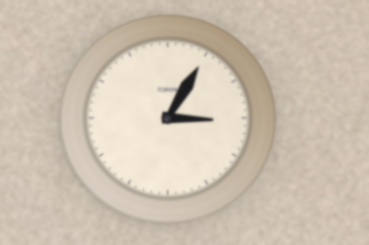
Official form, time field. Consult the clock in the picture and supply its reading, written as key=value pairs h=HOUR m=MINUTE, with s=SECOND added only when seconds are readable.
h=3 m=5
